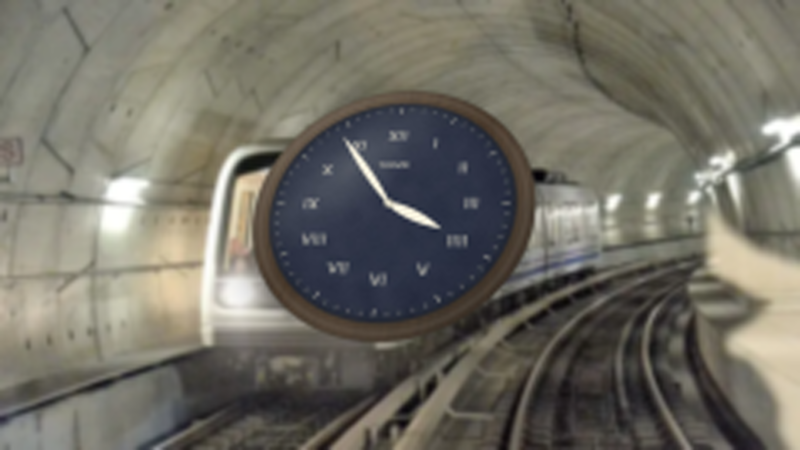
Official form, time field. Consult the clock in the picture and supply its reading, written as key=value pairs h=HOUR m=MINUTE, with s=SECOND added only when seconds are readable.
h=3 m=54
